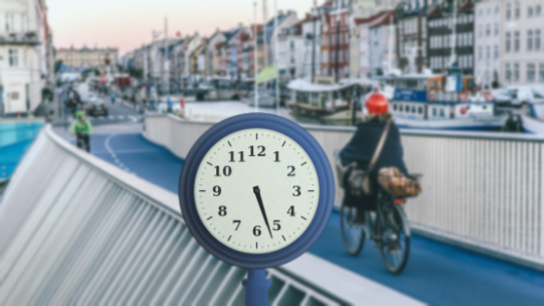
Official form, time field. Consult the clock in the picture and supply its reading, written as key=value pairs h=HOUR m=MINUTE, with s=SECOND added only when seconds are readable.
h=5 m=27
